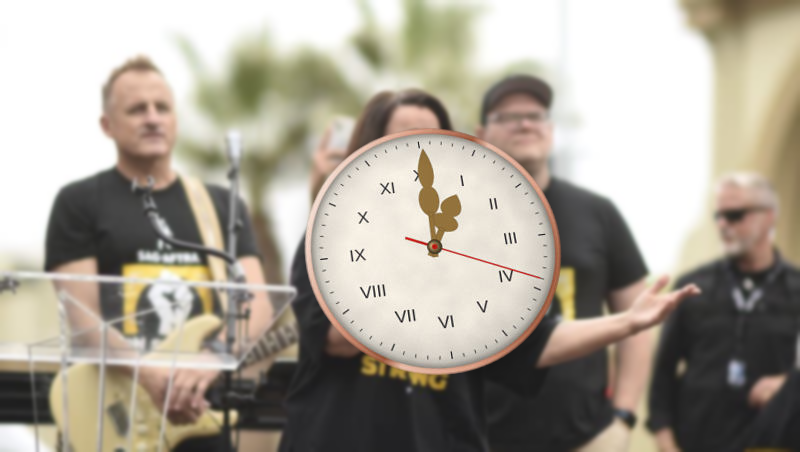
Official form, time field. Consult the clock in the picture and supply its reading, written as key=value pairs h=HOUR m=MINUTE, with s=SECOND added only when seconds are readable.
h=1 m=0 s=19
